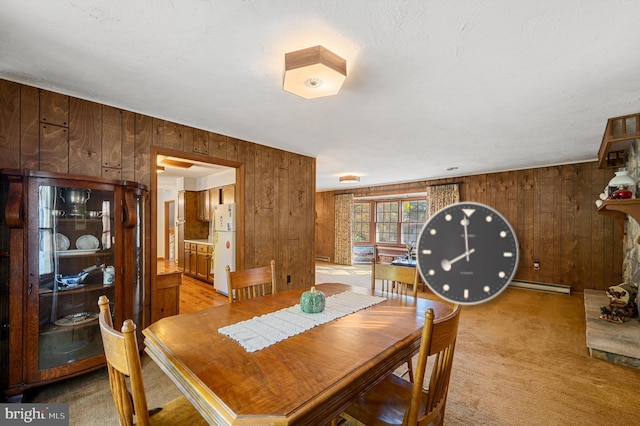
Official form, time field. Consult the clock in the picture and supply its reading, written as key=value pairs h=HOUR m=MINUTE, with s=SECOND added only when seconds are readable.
h=7 m=59
